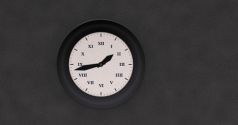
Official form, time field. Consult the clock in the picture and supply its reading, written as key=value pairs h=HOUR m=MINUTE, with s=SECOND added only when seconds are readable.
h=1 m=43
